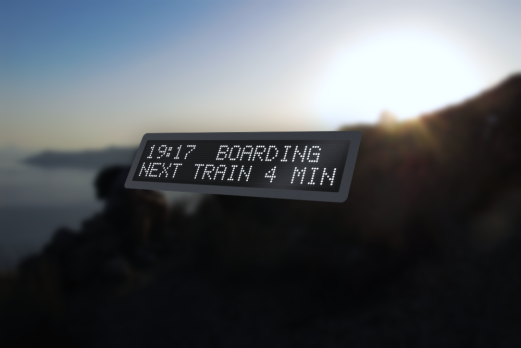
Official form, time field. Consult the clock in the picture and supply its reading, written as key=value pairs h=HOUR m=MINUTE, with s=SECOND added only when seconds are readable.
h=19 m=17
